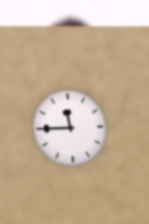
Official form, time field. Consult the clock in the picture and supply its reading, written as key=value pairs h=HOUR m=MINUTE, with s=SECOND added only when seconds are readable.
h=11 m=45
